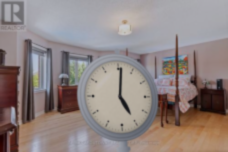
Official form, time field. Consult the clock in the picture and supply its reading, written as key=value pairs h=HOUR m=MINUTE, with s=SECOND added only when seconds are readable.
h=5 m=1
